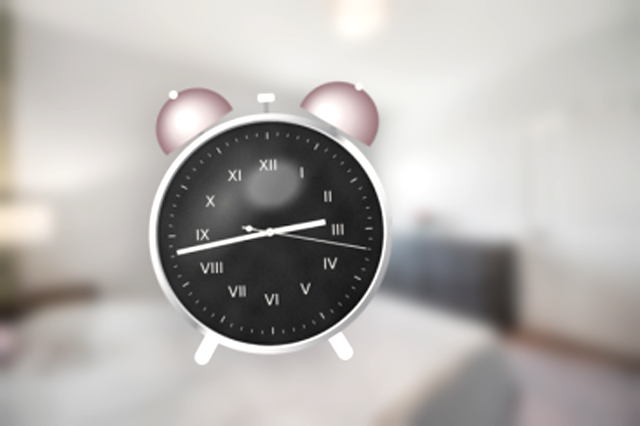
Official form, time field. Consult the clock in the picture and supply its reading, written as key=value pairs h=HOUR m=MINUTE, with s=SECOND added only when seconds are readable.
h=2 m=43 s=17
